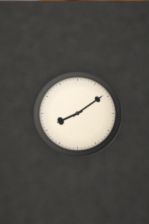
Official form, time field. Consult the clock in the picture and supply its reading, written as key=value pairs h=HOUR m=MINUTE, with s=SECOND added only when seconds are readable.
h=8 m=9
